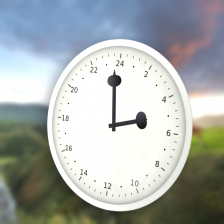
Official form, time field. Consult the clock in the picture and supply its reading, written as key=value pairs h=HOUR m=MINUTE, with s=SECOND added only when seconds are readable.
h=4 m=59
